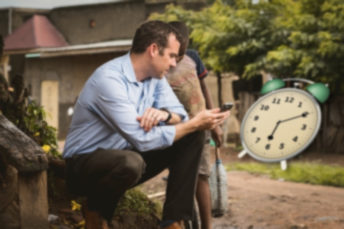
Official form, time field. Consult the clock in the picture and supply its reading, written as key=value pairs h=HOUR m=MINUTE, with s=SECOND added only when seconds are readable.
h=6 m=10
